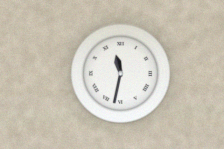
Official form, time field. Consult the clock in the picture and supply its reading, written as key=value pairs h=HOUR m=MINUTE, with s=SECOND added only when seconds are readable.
h=11 m=32
